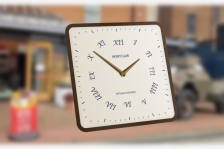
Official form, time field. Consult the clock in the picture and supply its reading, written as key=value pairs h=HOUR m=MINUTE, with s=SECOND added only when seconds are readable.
h=1 m=52
